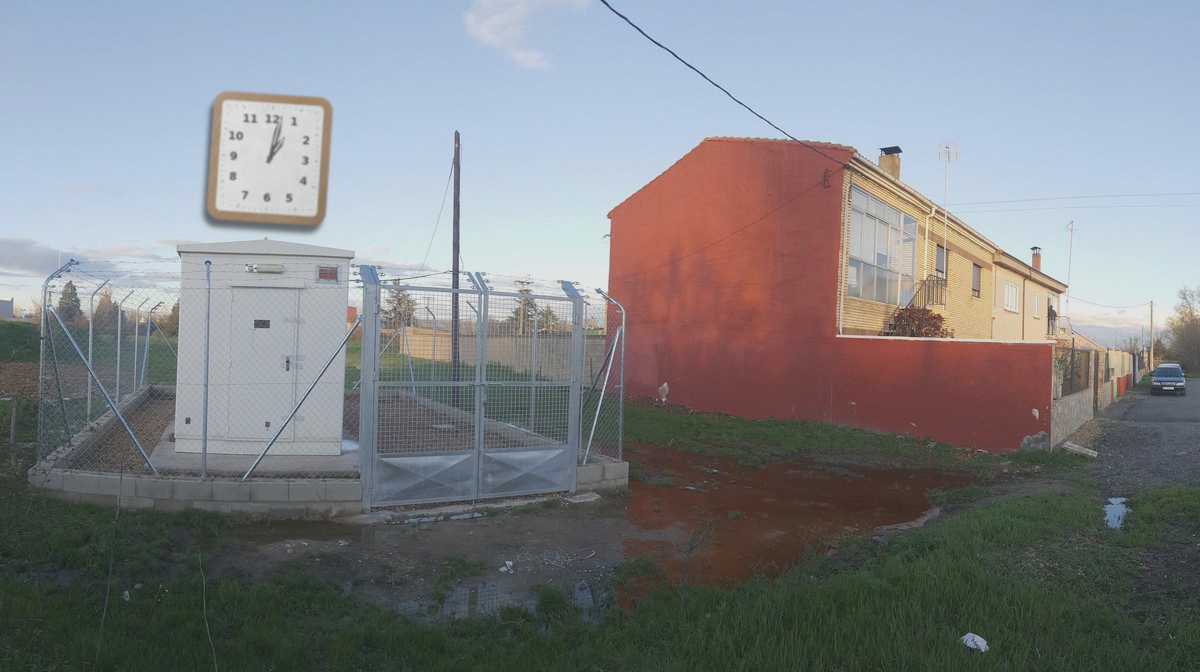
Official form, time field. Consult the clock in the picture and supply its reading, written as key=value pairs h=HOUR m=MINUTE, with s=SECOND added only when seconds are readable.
h=1 m=2
